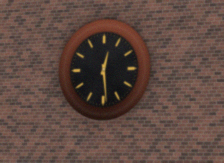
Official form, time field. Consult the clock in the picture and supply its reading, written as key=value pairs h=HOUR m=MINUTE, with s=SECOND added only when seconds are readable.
h=12 m=29
